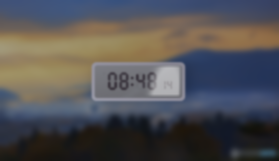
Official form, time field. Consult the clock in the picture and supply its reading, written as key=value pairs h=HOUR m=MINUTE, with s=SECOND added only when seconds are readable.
h=8 m=48
